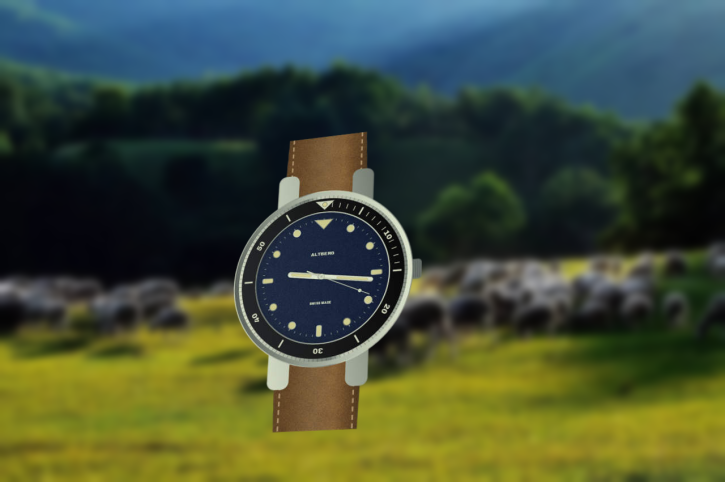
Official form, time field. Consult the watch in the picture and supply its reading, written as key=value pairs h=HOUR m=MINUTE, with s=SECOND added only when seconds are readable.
h=9 m=16 s=19
